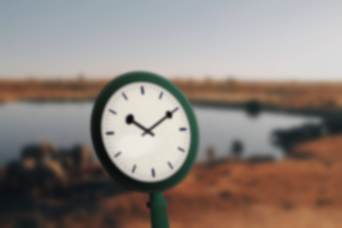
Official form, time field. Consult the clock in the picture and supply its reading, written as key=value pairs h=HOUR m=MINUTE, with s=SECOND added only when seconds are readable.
h=10 m=10
